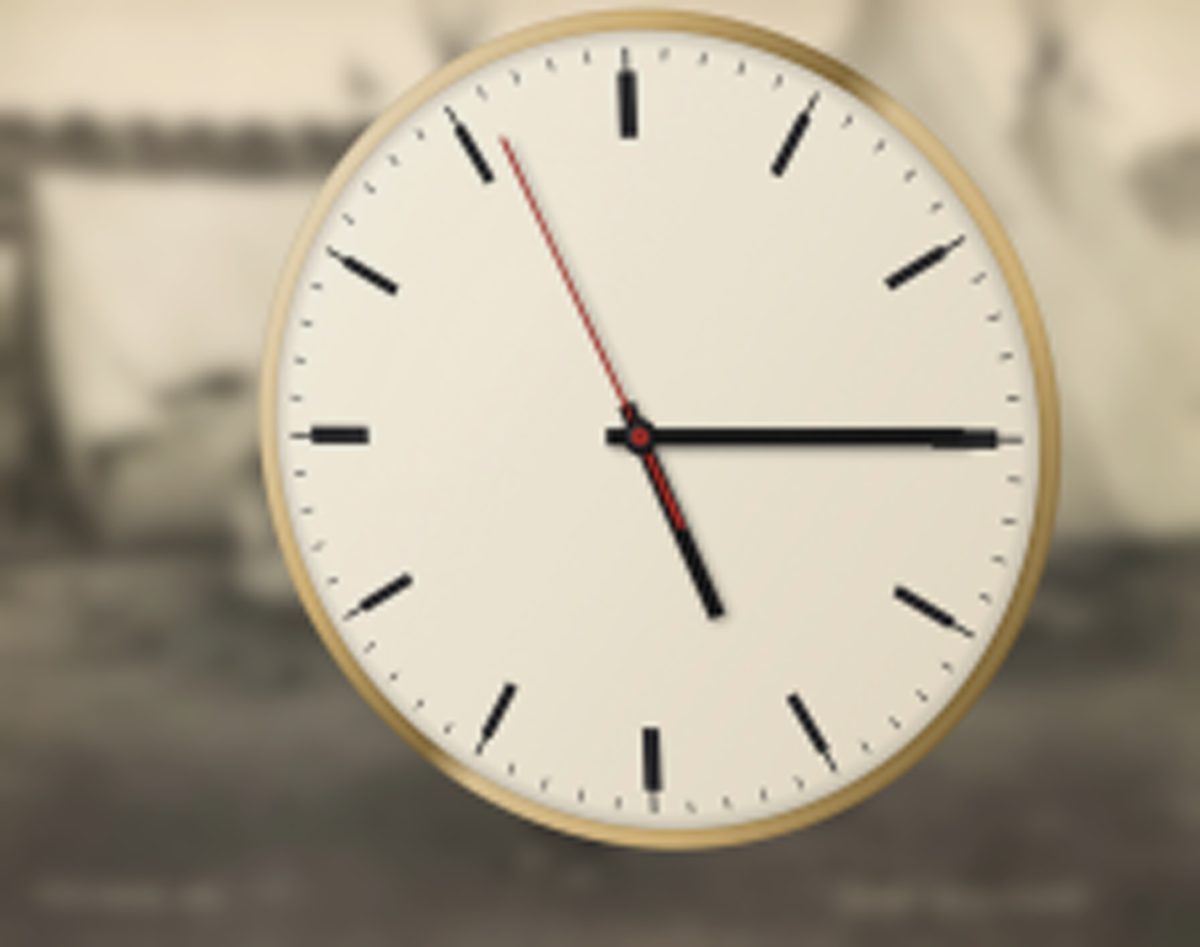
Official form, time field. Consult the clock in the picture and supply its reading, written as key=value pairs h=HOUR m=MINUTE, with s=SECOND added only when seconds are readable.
h=5 m=14 s=56
